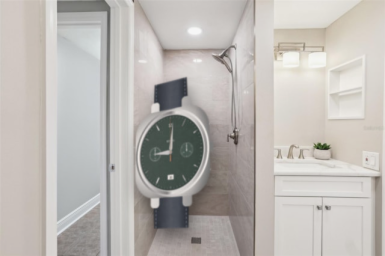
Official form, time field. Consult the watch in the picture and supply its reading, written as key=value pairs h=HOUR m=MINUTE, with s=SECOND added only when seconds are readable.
h=9 m=1
